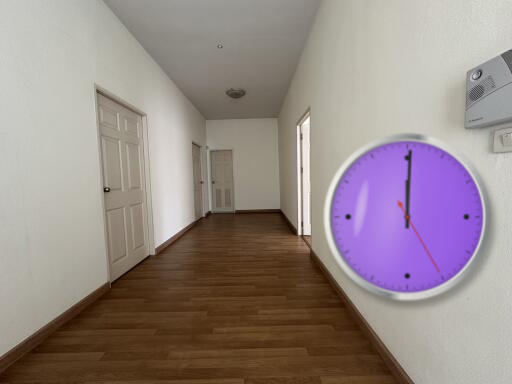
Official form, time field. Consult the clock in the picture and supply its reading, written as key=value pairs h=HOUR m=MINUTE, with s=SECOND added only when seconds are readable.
h=12 m=0 s=25
